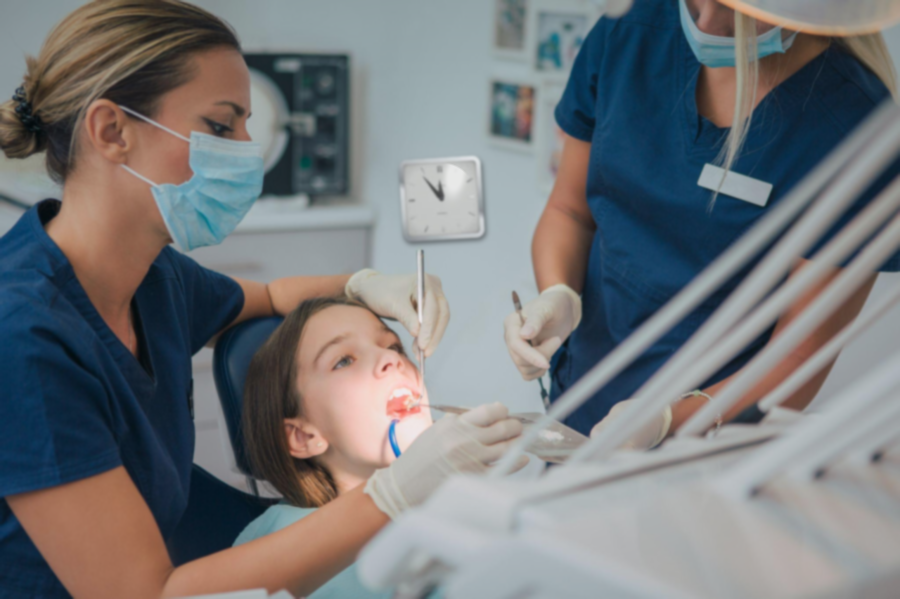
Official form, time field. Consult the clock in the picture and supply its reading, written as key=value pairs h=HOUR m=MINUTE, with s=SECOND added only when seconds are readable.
h=11 m=54
